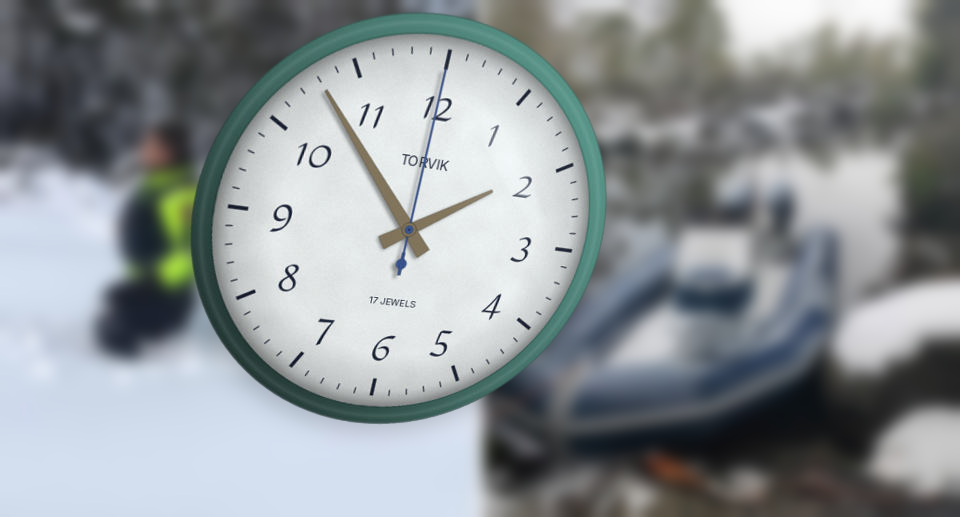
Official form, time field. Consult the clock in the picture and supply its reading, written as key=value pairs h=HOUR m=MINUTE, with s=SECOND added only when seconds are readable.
h=1 m=53 s=0
